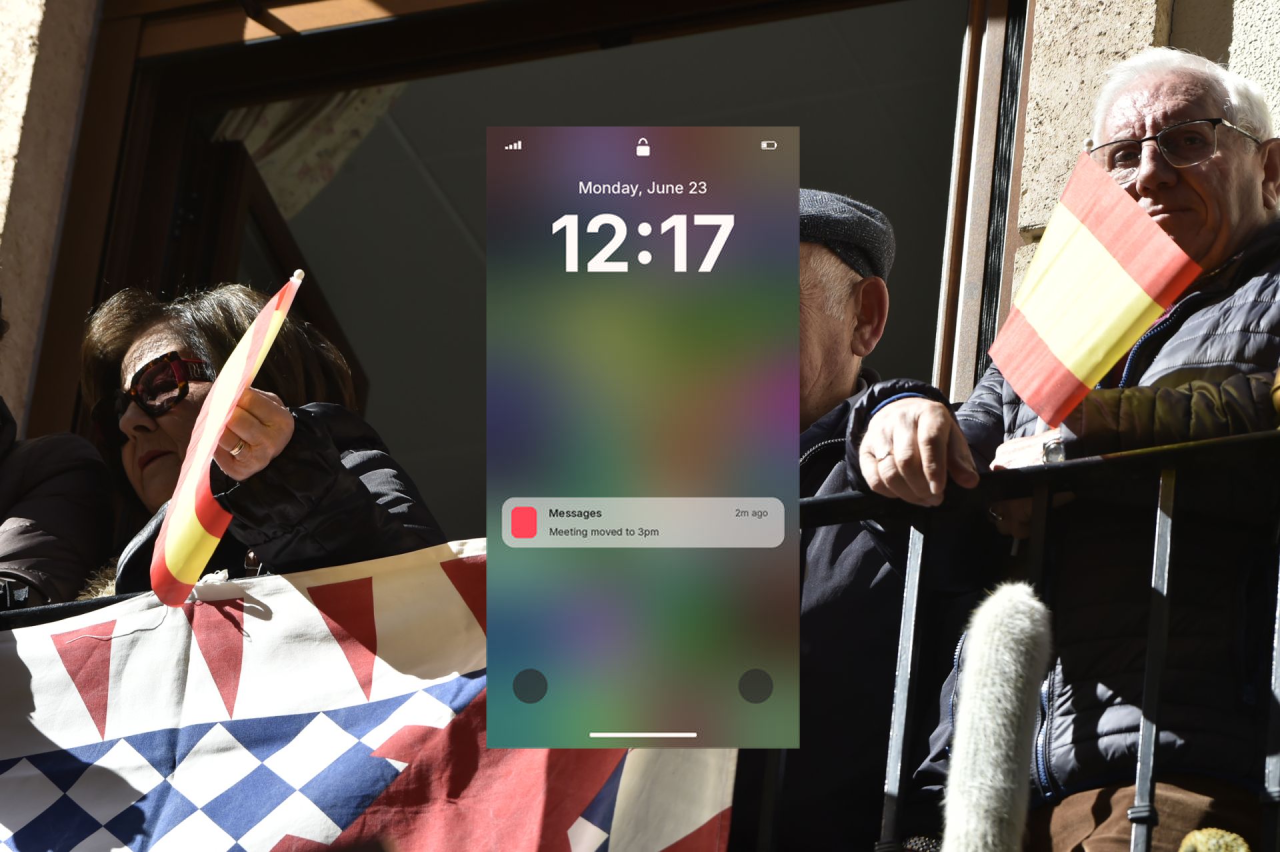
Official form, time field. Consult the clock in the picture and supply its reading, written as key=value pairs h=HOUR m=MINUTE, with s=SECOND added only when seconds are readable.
h=12 m=17
